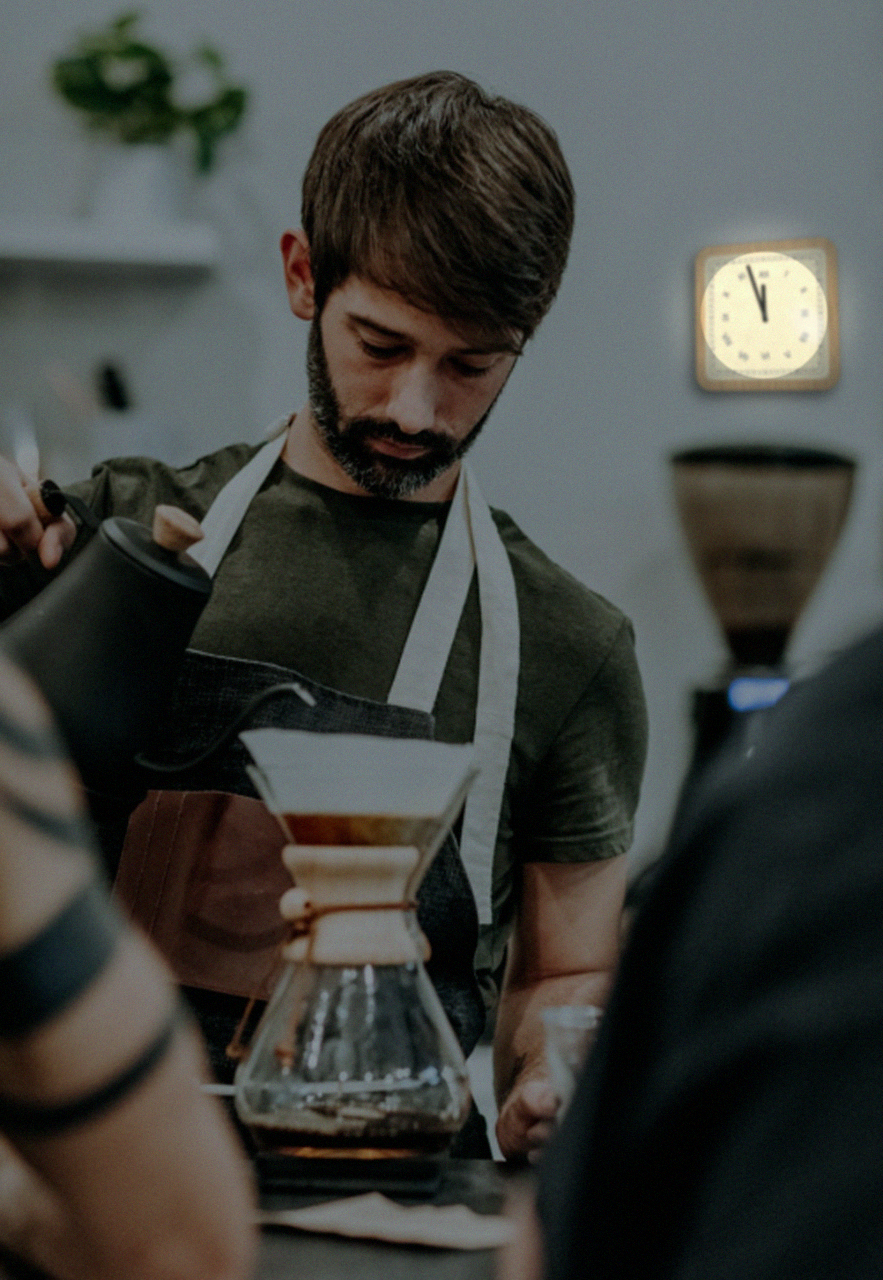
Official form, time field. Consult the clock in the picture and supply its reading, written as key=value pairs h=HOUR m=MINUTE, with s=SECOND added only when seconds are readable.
h=11 m=57
